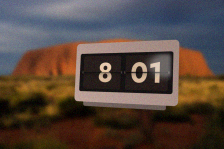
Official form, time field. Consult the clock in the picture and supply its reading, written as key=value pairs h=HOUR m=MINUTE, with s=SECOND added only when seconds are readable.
h=8 m=1
